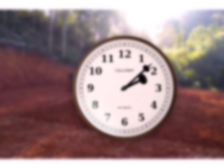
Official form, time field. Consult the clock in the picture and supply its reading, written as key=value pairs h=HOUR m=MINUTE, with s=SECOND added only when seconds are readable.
h=2 m=8
